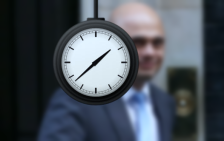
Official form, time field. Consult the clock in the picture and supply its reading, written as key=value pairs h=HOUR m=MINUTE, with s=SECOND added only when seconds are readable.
h=1 m=38
